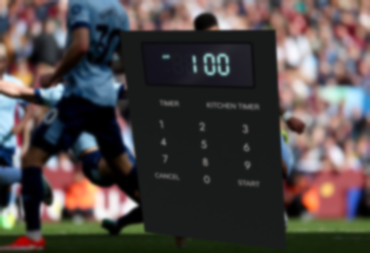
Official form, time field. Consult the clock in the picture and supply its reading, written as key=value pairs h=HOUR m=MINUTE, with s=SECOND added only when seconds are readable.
h=1 m=0
